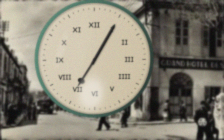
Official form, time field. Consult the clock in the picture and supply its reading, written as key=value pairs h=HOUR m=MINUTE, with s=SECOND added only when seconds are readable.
h=7 m=5
